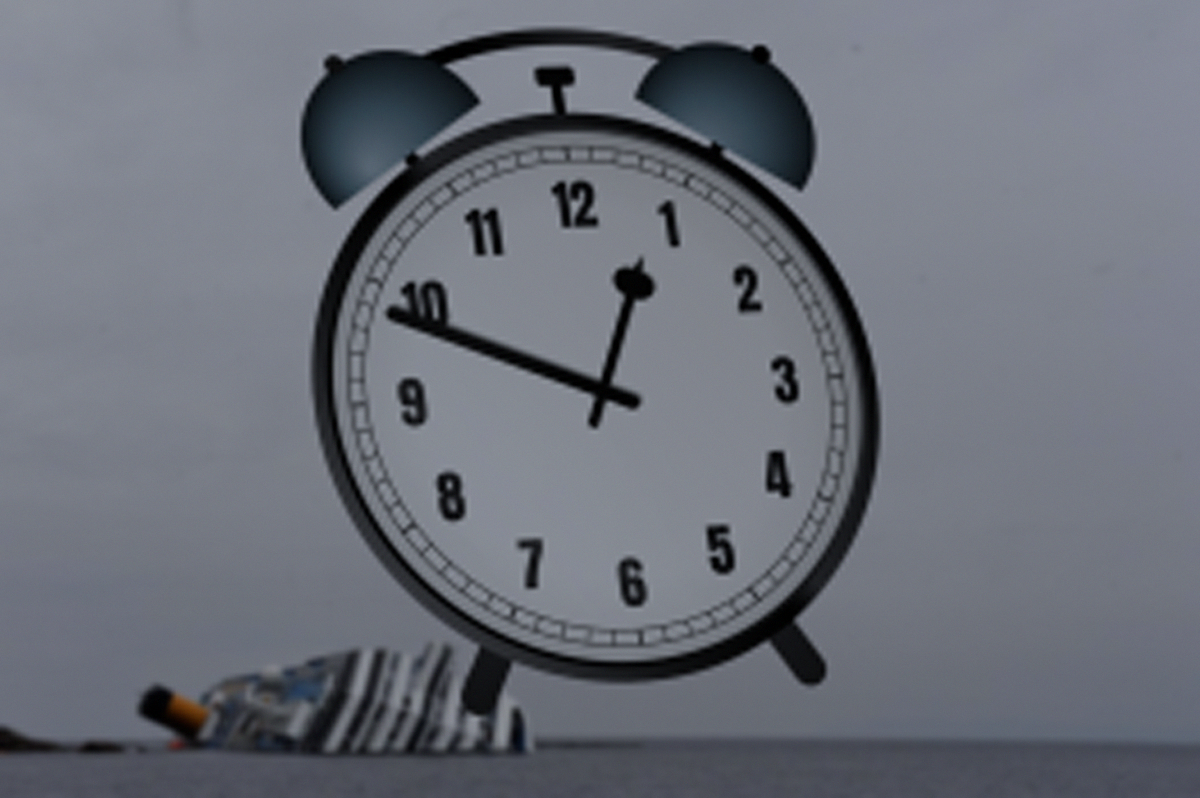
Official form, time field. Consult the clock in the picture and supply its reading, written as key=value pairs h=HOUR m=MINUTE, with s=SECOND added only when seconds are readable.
h=12 m=49
